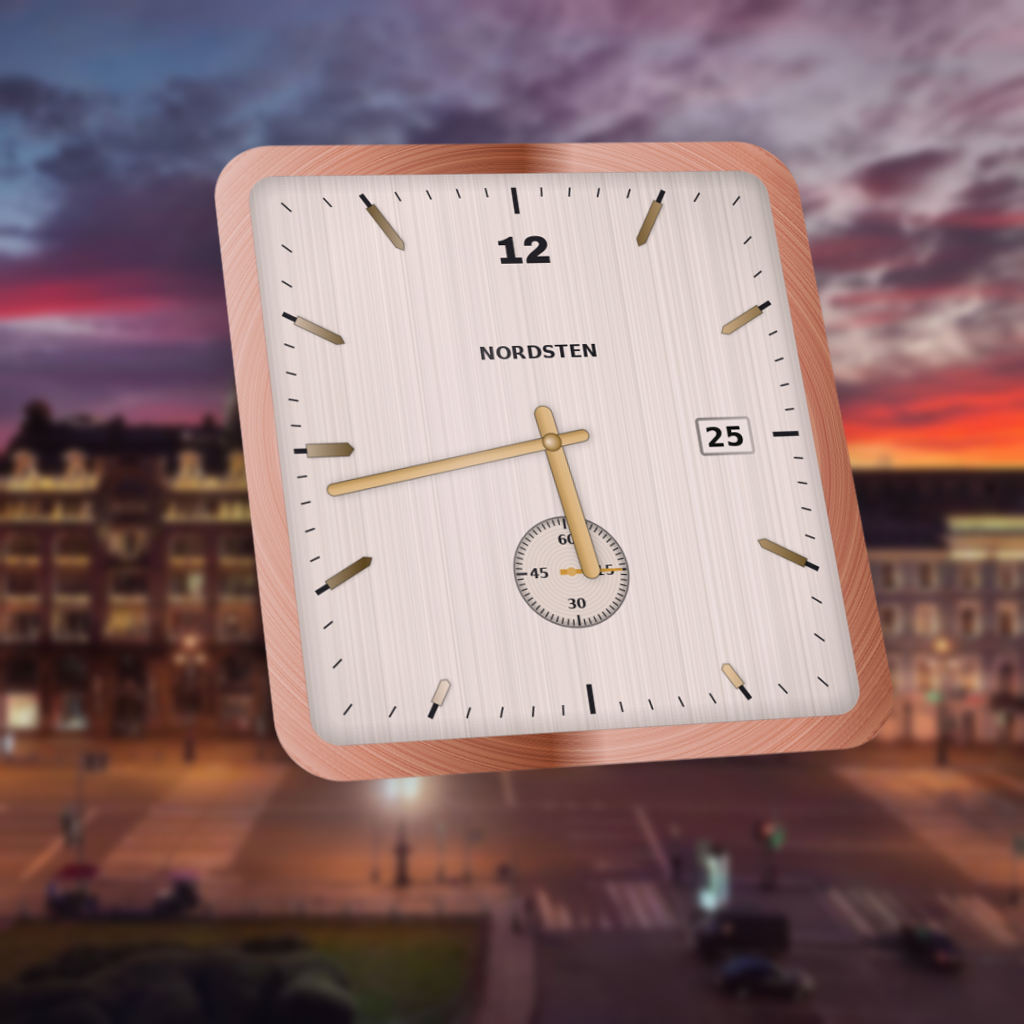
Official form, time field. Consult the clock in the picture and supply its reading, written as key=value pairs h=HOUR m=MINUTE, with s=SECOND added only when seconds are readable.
h=5 m=43 s=15
